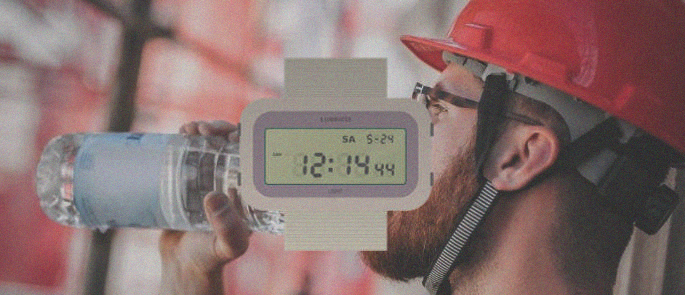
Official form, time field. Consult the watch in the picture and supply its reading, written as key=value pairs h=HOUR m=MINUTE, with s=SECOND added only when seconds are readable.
h=12 m=14 s=44
